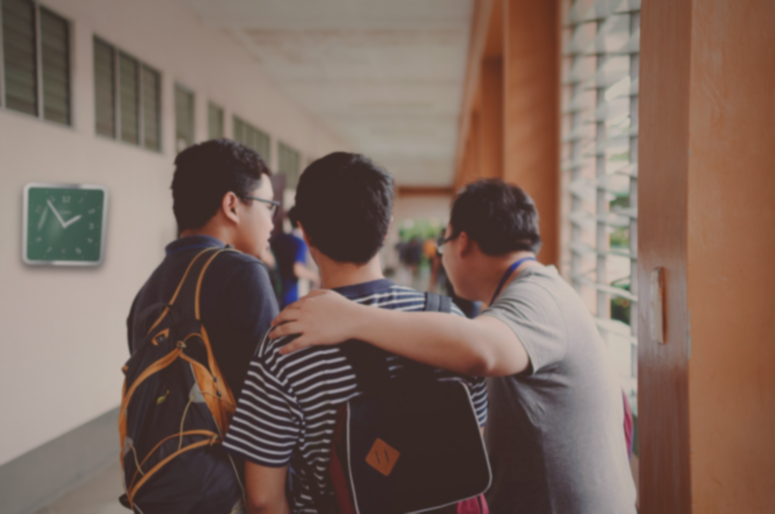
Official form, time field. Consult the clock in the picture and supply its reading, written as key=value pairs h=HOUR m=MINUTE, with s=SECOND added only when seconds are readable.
h=1 m=54
